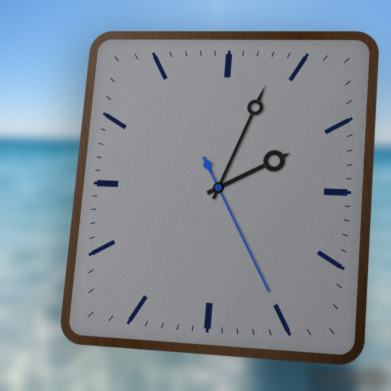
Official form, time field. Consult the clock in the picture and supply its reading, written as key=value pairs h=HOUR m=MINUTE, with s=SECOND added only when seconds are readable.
h=2 m=3 s=25
